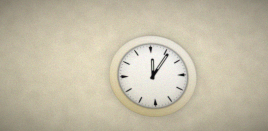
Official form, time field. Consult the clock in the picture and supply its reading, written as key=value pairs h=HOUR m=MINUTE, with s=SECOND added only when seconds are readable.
h=12 m=6
